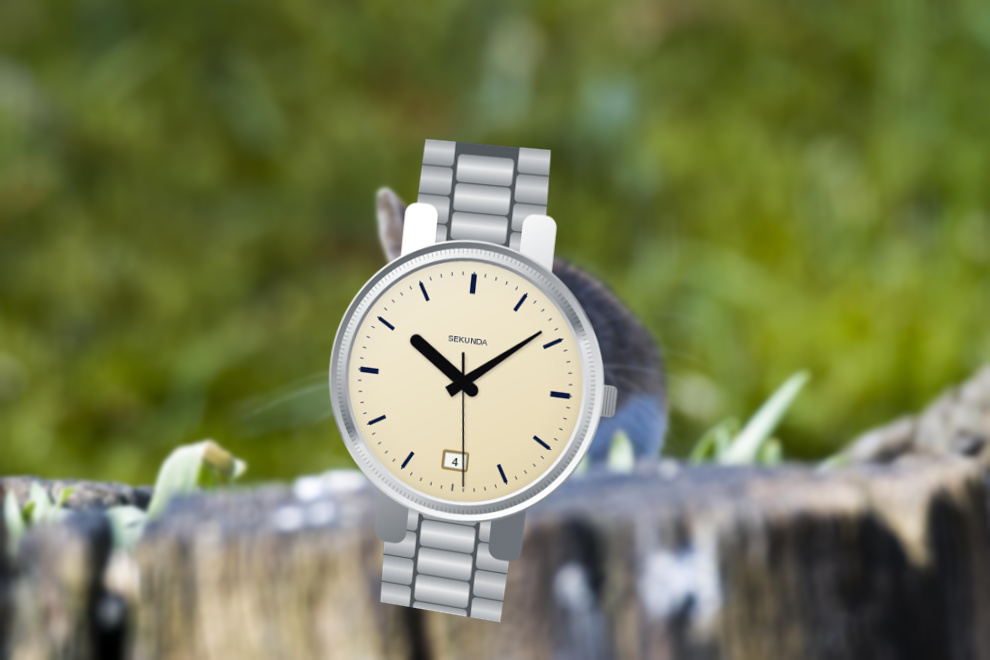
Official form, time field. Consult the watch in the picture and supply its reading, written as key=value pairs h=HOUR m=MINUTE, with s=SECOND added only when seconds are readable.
h=10 m=8 s=29
